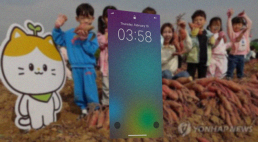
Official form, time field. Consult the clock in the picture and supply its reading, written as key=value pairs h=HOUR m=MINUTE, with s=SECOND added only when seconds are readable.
h=3 m=58
